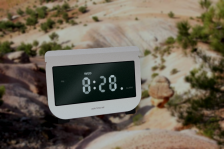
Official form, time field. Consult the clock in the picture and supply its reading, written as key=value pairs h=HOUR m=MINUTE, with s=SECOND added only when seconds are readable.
h=8 m=28
